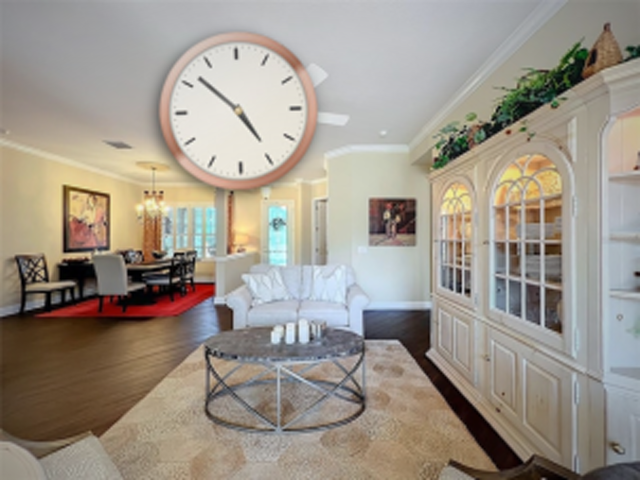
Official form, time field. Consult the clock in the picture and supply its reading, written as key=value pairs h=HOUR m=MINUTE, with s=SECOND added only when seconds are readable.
h=4 m=52
